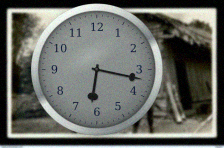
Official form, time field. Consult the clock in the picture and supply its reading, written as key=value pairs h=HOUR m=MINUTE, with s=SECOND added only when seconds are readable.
h=6 m=17
